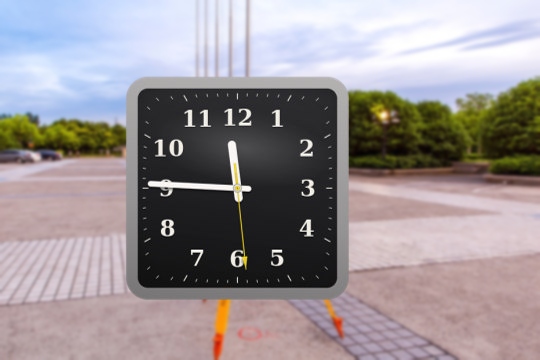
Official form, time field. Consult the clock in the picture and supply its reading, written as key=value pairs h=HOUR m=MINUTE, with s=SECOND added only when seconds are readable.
h=11 m=45 s=29
